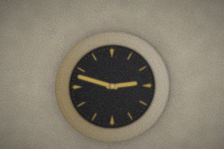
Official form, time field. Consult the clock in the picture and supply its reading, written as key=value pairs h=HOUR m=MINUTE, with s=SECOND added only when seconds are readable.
h=2 m=48
